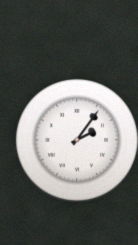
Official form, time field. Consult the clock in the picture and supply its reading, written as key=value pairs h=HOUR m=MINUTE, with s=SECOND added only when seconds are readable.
h=2 m=6
